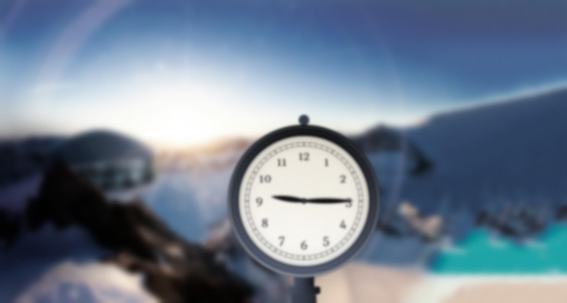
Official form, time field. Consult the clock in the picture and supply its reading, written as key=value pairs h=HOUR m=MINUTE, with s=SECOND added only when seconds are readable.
h=9 m=15
